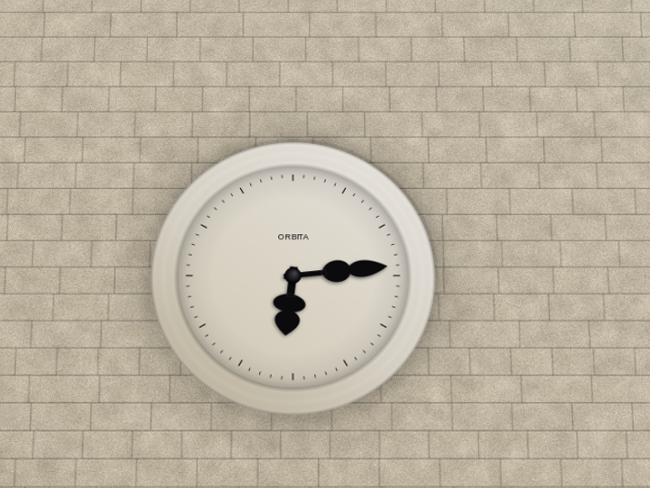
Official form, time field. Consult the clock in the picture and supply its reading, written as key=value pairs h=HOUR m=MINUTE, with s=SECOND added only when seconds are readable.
h=6 m=14
